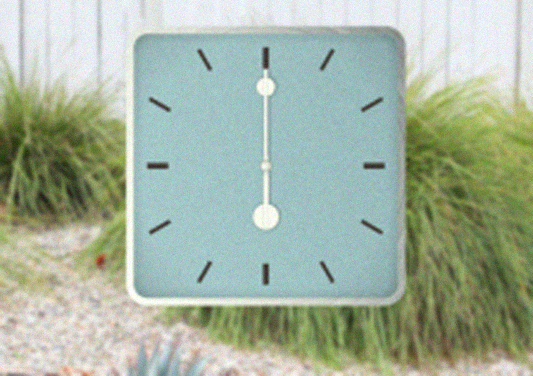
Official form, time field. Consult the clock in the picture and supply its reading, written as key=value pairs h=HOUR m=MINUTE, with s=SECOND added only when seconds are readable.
h=6 m=0
